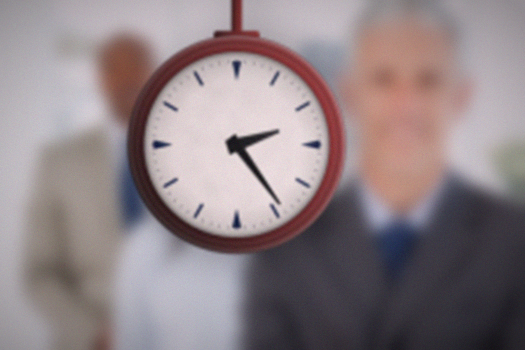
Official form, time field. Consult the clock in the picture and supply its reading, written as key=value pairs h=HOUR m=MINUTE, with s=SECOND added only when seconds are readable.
h=2 m=24
